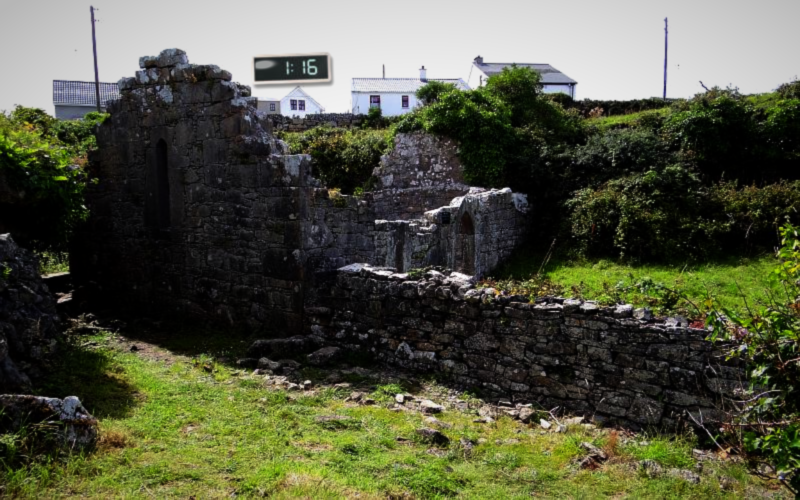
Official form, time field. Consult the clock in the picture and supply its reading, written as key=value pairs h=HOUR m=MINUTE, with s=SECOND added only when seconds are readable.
h=1 m=16
